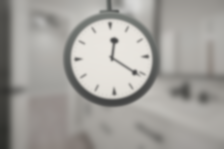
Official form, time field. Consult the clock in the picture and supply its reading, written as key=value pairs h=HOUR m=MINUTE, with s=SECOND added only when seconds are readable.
h=12 m=21
